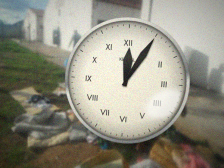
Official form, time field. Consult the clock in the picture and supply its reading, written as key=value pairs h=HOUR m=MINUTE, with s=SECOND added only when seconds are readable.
h=12 m=5
